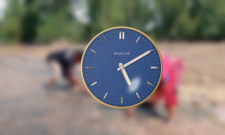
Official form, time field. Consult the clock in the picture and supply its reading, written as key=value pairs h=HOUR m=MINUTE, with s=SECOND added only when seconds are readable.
h=5 m=10
